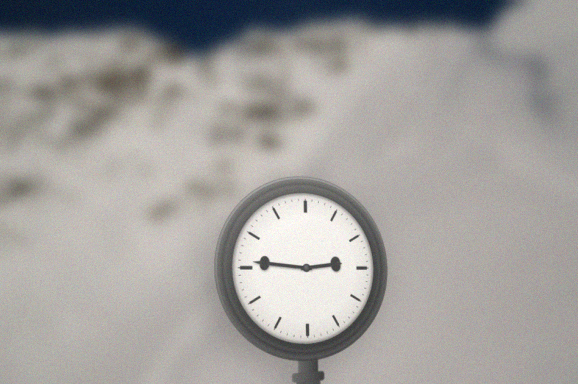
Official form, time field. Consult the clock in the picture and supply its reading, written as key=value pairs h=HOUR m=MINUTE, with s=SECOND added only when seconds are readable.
h=2 m=46
